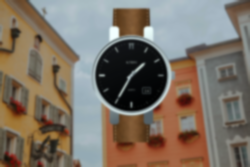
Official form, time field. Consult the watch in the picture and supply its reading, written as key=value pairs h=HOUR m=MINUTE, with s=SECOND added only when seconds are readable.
h=1 m=35
